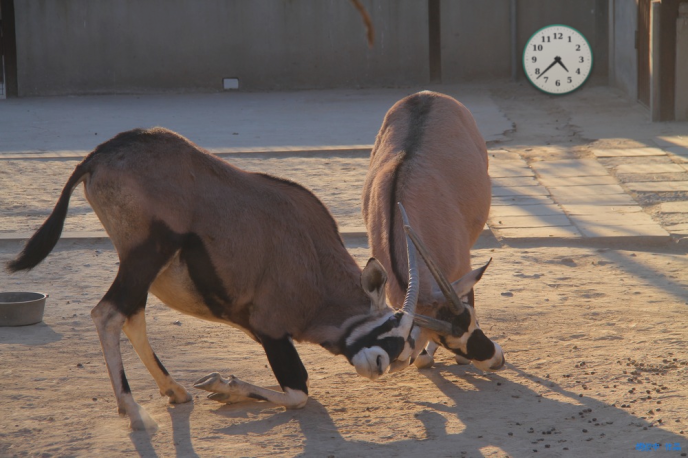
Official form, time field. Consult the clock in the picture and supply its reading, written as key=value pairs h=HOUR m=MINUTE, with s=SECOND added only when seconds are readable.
h=4 m=38
